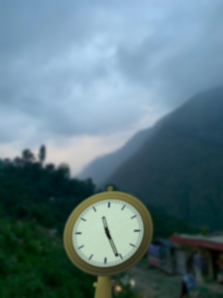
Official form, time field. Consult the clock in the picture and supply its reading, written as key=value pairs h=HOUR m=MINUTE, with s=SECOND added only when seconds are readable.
h=11 m=26
